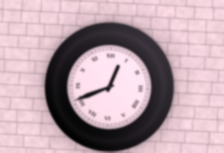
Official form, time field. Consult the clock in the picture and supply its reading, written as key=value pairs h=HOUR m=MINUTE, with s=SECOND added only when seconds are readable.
h=12 m=41
